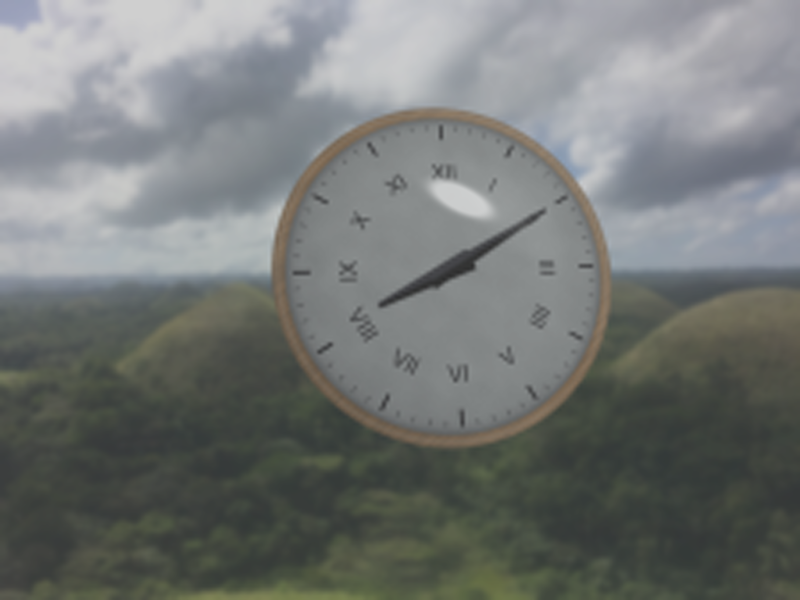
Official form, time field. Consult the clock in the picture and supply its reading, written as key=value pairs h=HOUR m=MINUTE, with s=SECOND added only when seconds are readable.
h=8 m=10
